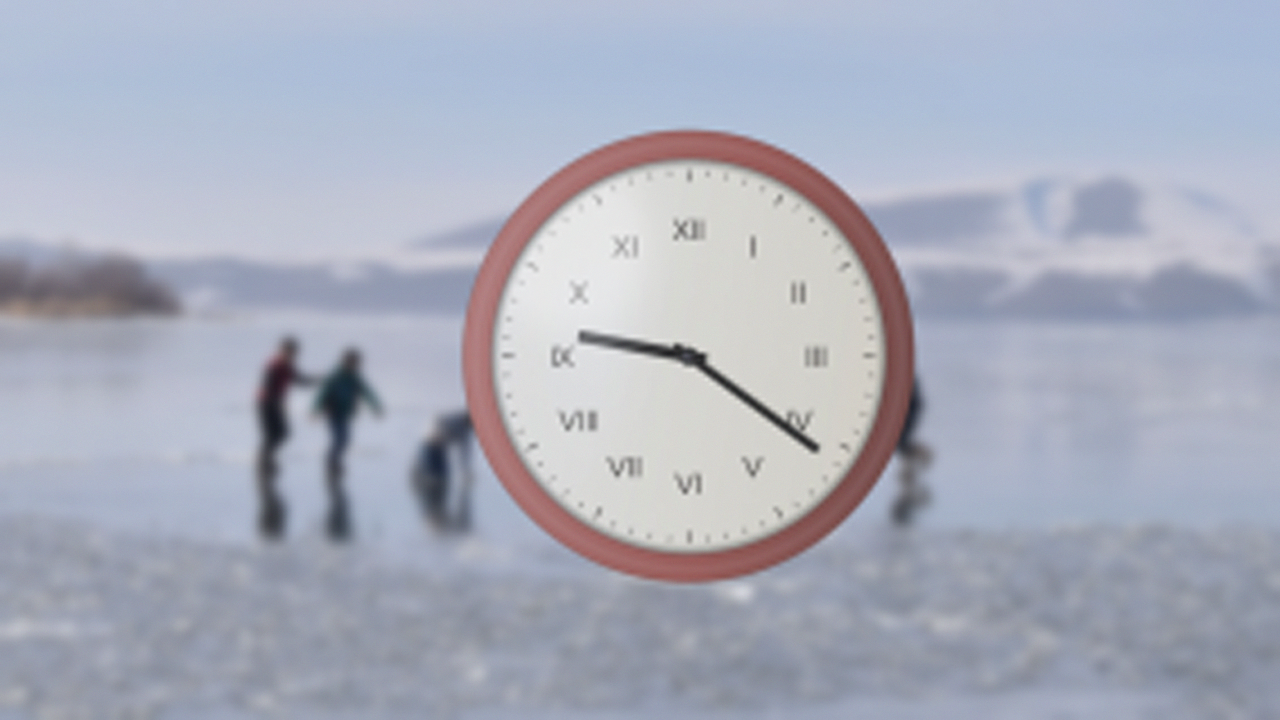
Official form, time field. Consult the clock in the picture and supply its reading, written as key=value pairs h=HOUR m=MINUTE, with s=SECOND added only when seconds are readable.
h=9 m=21
